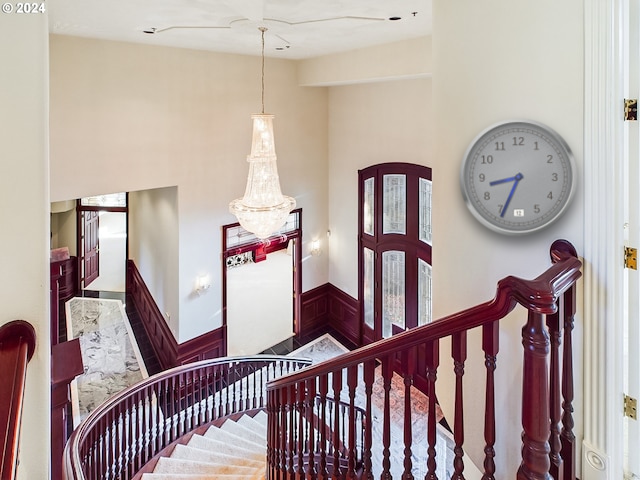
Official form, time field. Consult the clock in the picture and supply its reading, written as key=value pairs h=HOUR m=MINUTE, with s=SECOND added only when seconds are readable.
h=8 m=34
